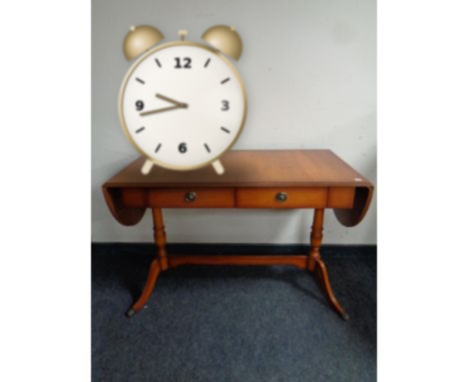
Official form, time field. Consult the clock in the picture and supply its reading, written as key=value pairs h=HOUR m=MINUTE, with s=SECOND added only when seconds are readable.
h=9 m=43
